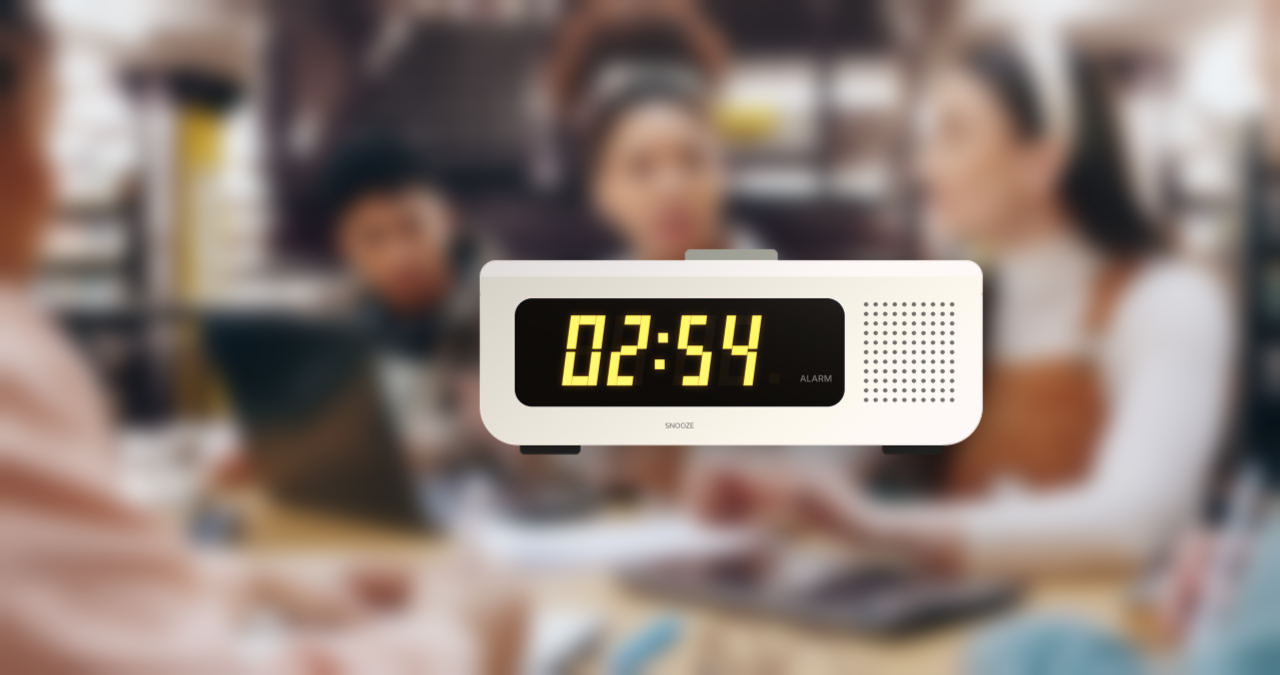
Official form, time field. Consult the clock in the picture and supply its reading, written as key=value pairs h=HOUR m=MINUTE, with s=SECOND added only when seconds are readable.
h=2 m=54
